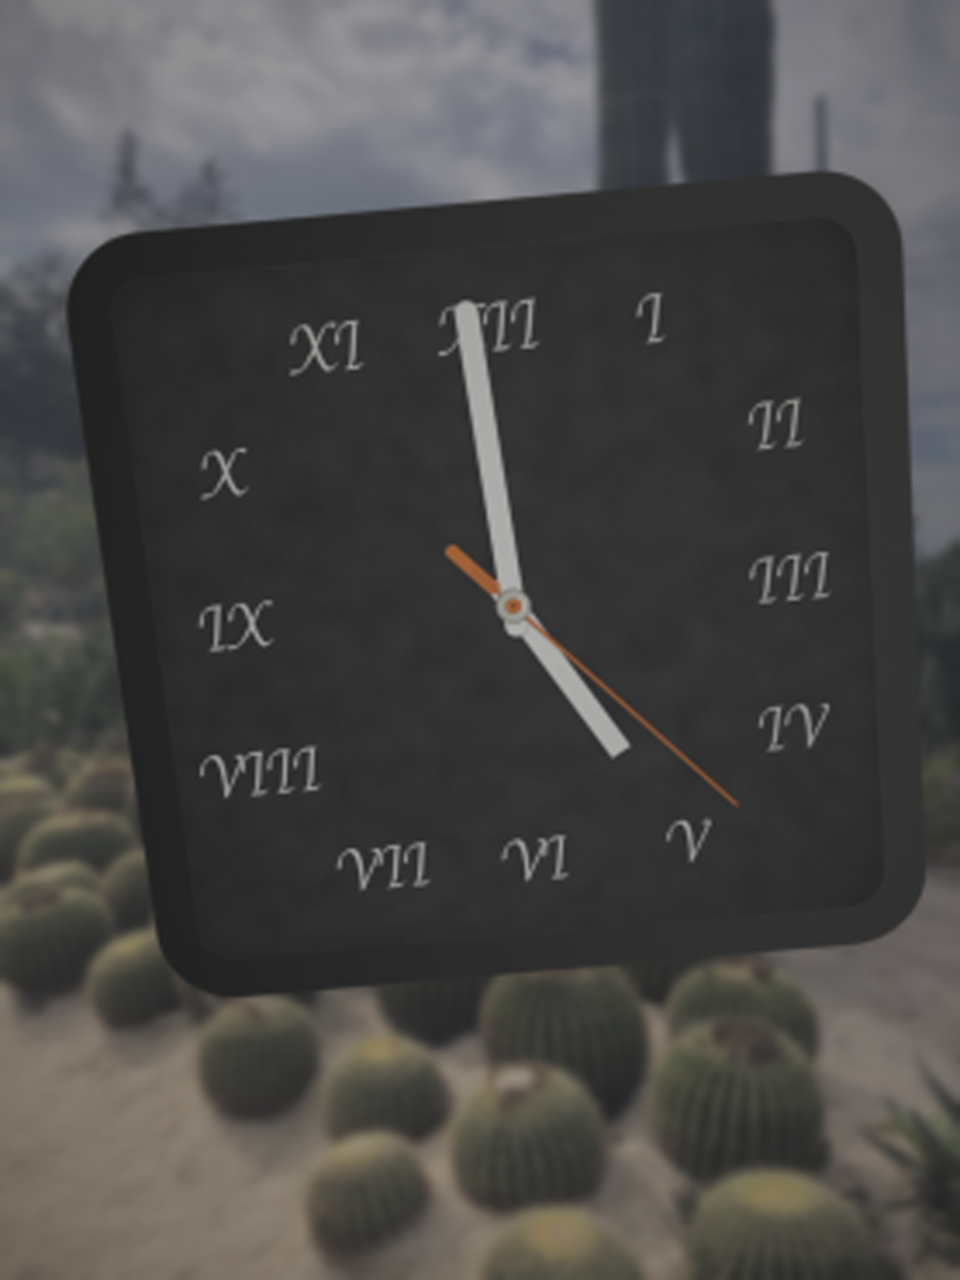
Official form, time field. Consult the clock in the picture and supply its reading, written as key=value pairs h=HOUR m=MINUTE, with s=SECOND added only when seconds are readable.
h=4 m=59 s=23
